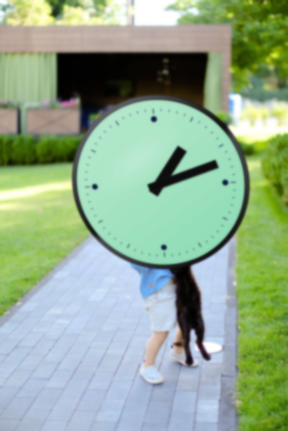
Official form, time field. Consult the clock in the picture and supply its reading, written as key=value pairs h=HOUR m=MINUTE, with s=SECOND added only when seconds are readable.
h=1 m=12
